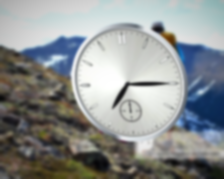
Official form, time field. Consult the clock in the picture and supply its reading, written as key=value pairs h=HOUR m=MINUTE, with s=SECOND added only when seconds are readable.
h=7 m=15
